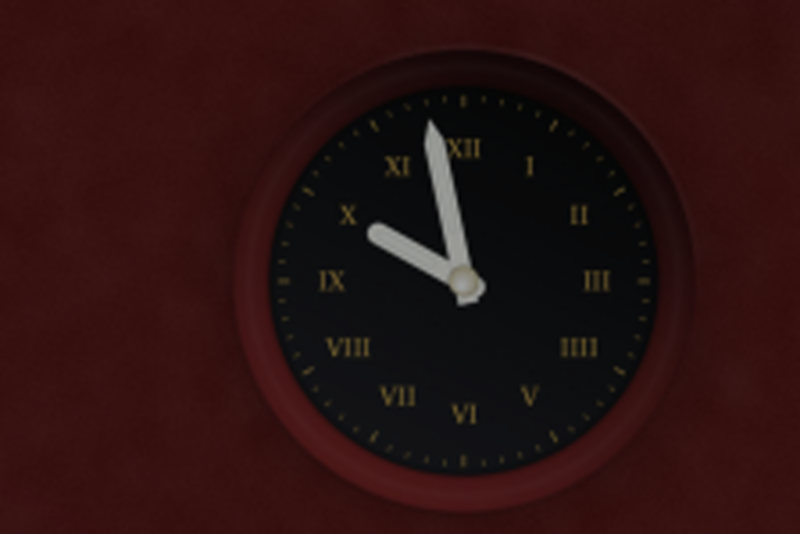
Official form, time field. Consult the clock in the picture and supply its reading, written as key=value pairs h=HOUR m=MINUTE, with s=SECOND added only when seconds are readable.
h=9 m=58
